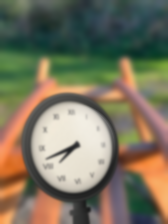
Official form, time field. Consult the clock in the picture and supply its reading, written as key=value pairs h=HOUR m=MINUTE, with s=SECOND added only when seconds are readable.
h=7 m=42
